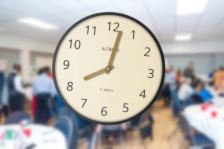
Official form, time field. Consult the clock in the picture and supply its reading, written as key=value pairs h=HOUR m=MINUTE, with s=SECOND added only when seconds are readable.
h=8 m=2
